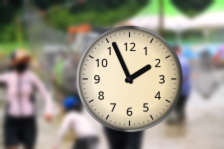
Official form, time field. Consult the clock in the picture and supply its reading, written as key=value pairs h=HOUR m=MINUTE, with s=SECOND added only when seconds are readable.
h=1 m=56
